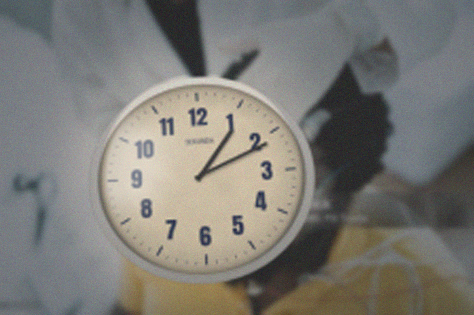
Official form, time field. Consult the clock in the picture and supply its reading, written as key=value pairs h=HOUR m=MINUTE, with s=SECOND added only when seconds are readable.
h=1 m=11
